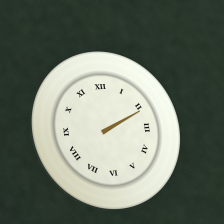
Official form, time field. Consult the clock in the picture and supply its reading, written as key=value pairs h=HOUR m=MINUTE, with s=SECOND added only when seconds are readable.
h=2 m=11
